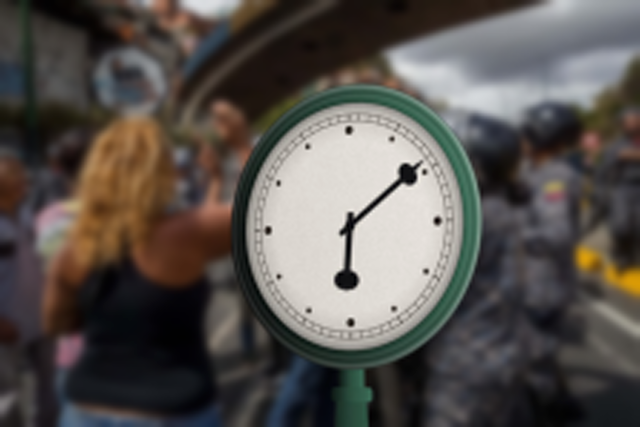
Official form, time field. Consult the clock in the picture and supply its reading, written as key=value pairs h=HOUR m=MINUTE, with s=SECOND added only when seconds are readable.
h=6 m=9
